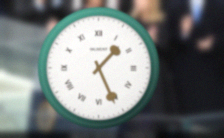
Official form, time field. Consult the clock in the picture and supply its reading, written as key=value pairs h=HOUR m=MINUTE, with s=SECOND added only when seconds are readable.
h=1 m=26
